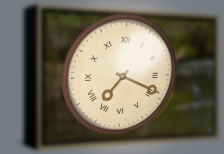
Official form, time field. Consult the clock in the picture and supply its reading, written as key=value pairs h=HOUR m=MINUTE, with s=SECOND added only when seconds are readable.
h=7 m=19
